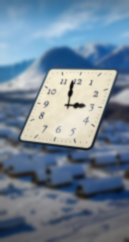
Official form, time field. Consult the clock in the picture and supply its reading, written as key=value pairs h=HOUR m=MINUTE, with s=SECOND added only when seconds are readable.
h=2 m=58
